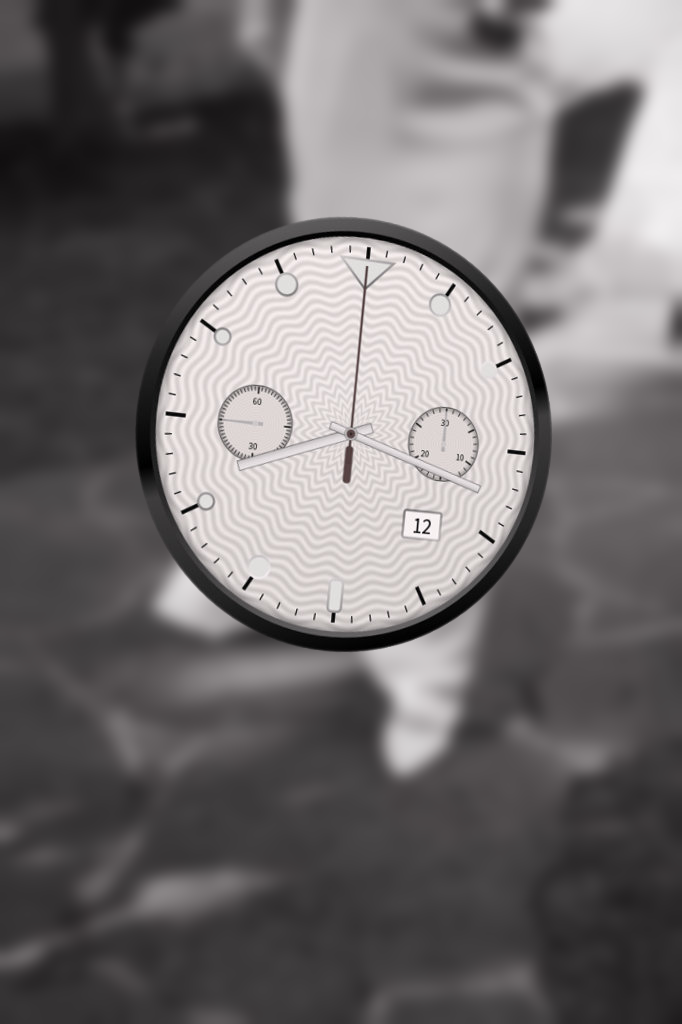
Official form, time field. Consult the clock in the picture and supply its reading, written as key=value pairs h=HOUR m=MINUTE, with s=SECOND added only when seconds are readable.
h=8 m=17 s=45
